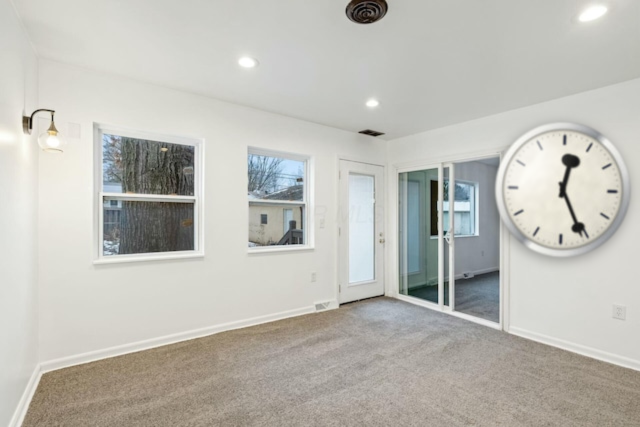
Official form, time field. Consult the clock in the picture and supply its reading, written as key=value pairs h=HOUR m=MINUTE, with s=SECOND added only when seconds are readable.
h=12 m=26
